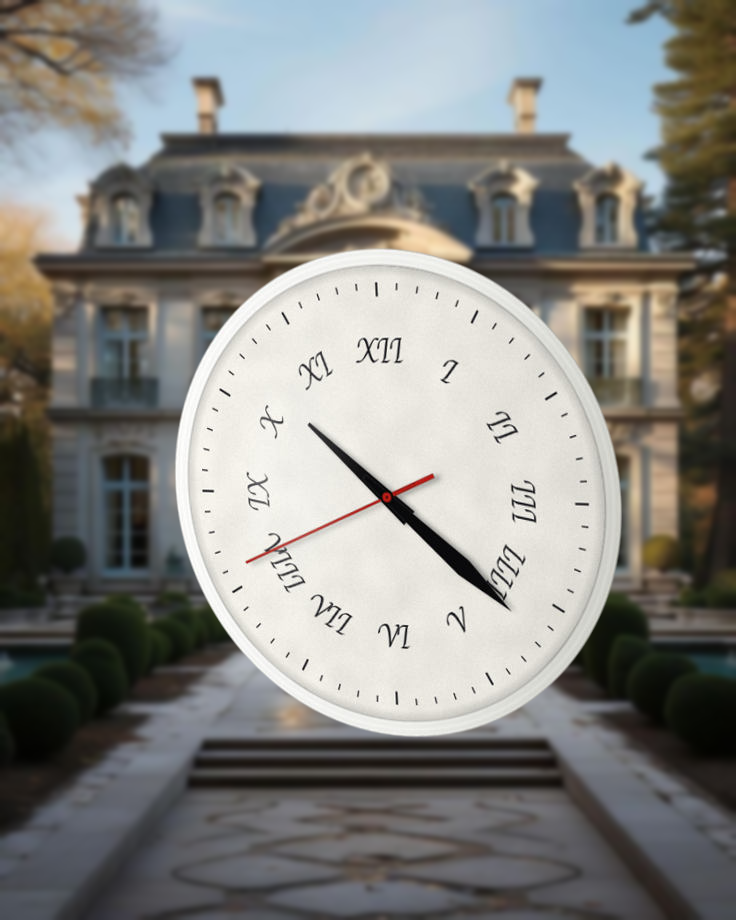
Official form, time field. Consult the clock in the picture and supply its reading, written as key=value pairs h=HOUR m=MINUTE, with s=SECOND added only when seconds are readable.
h=10 m=21 s=41
